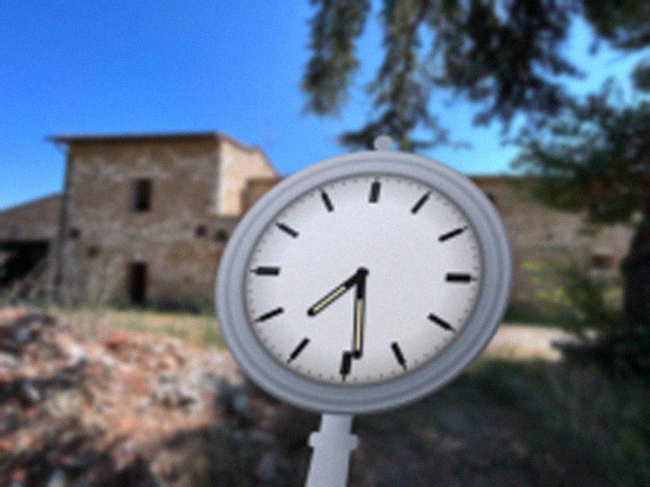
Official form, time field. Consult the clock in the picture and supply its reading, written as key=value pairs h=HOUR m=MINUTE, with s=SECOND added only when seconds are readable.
h=7 m=29
